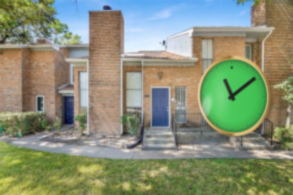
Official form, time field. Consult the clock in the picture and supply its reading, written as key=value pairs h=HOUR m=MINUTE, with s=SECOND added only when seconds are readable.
h=11 m=9
